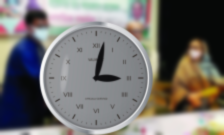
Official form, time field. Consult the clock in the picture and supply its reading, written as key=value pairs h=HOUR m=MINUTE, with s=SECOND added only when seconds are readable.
h=3 m=2
